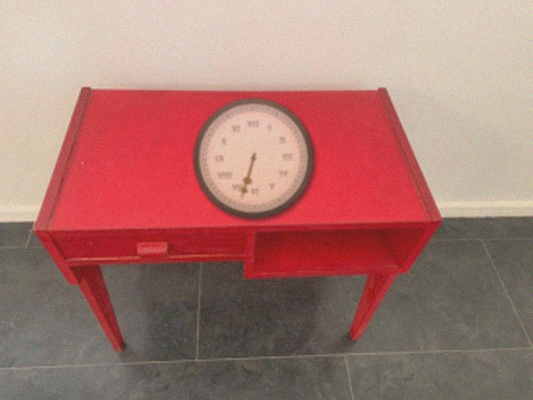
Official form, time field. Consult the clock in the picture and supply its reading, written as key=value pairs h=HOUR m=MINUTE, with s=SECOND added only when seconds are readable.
h=6 m=33
